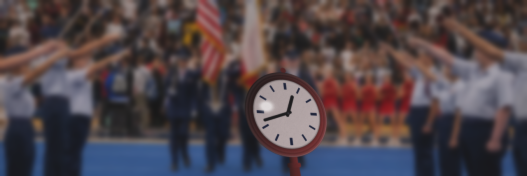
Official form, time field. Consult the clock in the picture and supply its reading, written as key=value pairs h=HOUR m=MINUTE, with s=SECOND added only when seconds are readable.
h=12 m=42
